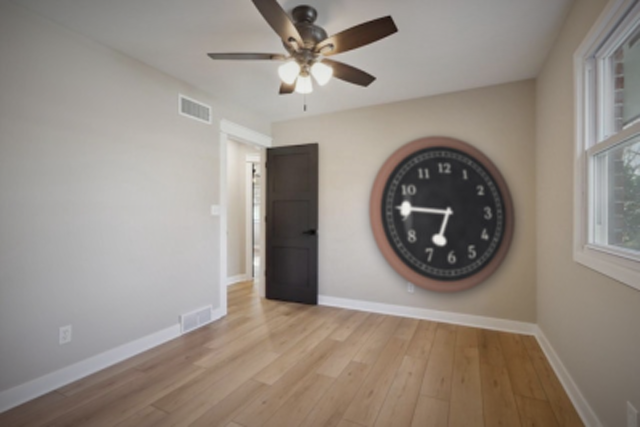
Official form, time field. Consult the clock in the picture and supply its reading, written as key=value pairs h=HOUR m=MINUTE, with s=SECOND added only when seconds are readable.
h=6 m=46
